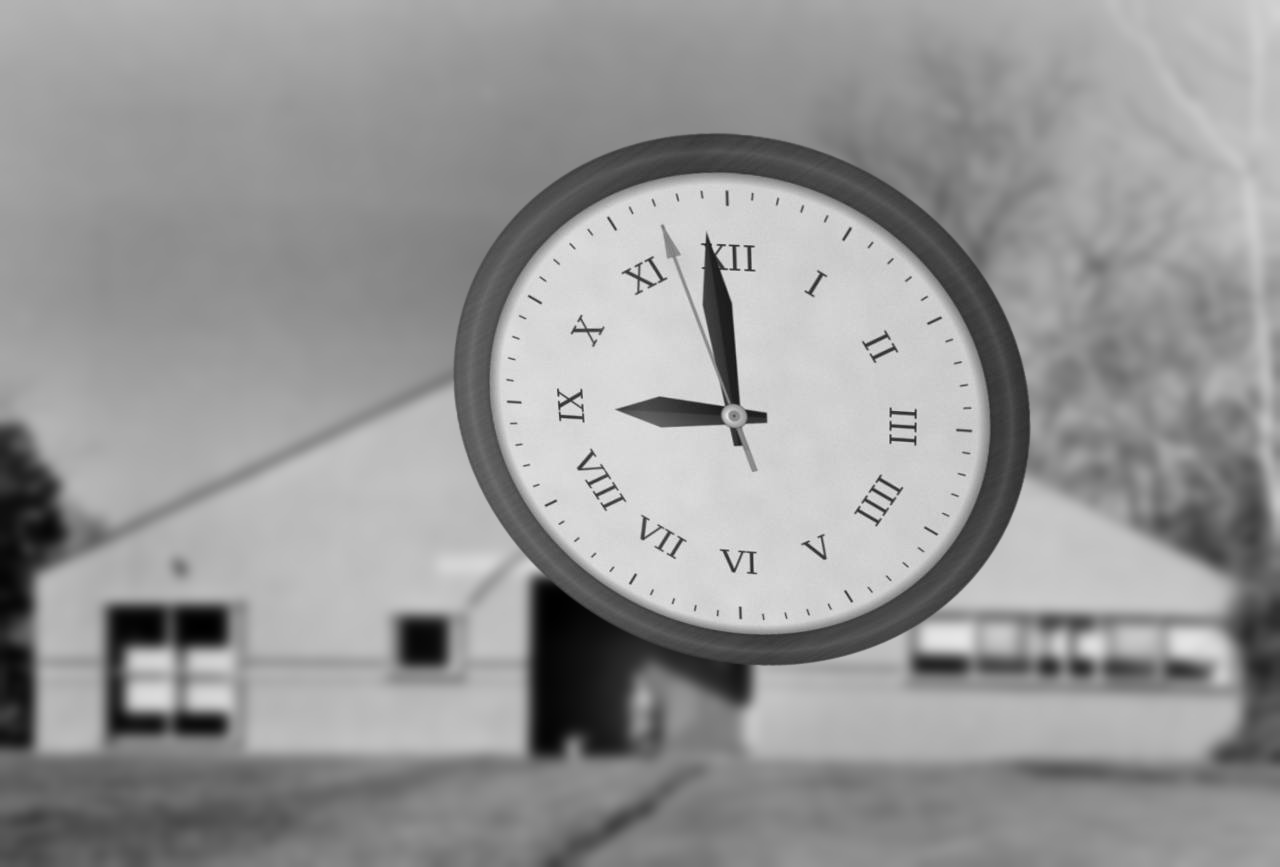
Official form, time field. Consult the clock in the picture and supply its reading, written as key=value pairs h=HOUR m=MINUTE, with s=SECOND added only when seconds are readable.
h=8 m=58 s=57
